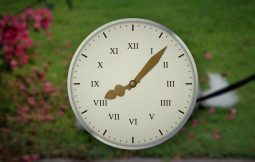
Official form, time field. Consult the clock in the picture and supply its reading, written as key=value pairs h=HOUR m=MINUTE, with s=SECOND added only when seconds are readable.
h=8 m=7
